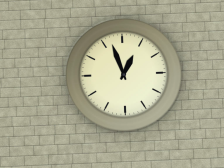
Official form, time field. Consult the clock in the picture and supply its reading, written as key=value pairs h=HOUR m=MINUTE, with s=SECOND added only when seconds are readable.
h=12 m=57
